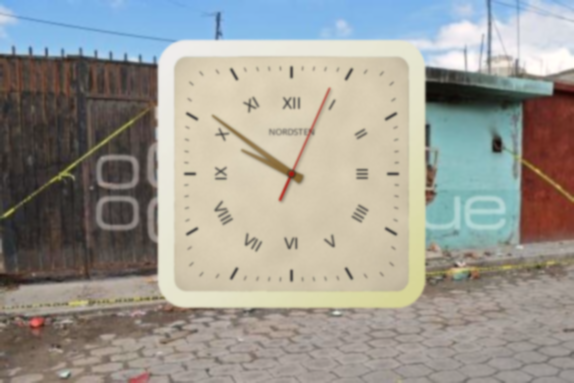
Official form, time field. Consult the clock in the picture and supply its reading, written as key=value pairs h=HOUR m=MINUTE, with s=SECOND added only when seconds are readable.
h=9 m=51 s=4
